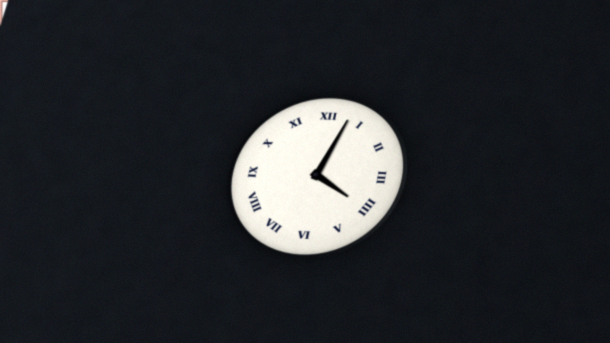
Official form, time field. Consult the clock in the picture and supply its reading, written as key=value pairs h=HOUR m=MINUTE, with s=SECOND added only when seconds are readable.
h=4 m=3
